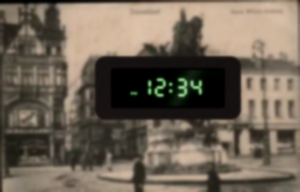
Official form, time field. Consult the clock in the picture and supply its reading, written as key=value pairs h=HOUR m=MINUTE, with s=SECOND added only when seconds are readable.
h=12 m=34
